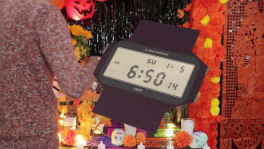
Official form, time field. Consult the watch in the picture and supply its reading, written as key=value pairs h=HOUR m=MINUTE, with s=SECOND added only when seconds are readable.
h=6 m=50 s=14
